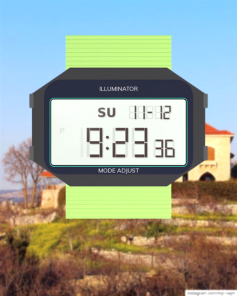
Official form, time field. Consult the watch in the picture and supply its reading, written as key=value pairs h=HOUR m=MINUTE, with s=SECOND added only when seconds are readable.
h=9 m=23 s=36
